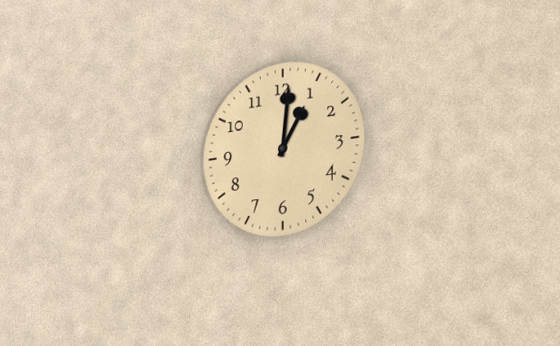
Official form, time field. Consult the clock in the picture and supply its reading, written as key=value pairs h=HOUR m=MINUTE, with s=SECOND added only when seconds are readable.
h=1 m=1
